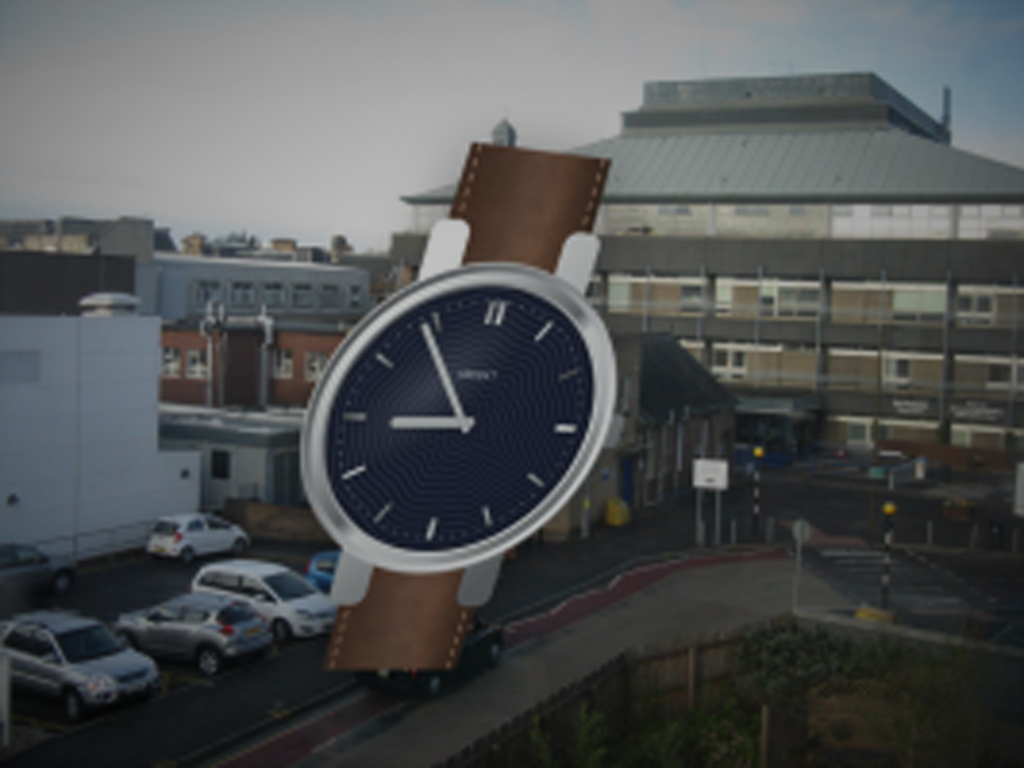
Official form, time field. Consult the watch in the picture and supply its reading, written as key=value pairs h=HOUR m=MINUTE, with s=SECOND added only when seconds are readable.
h=8 m=54
